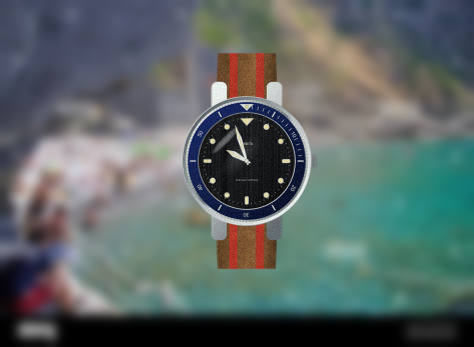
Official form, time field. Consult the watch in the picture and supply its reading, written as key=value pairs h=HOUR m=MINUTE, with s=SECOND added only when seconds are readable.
h=9 m=57
